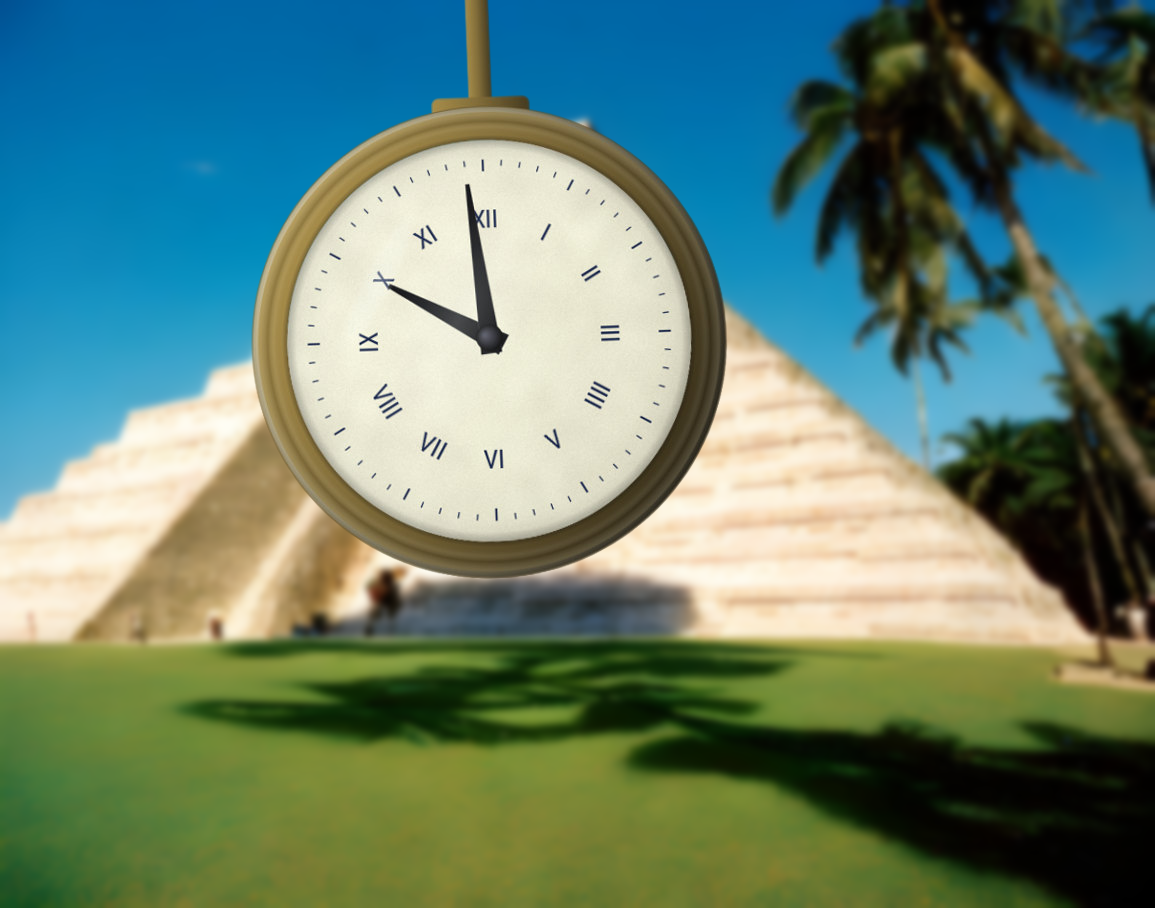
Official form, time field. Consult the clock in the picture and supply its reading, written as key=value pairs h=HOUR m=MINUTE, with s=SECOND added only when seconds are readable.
h=9 m=59
